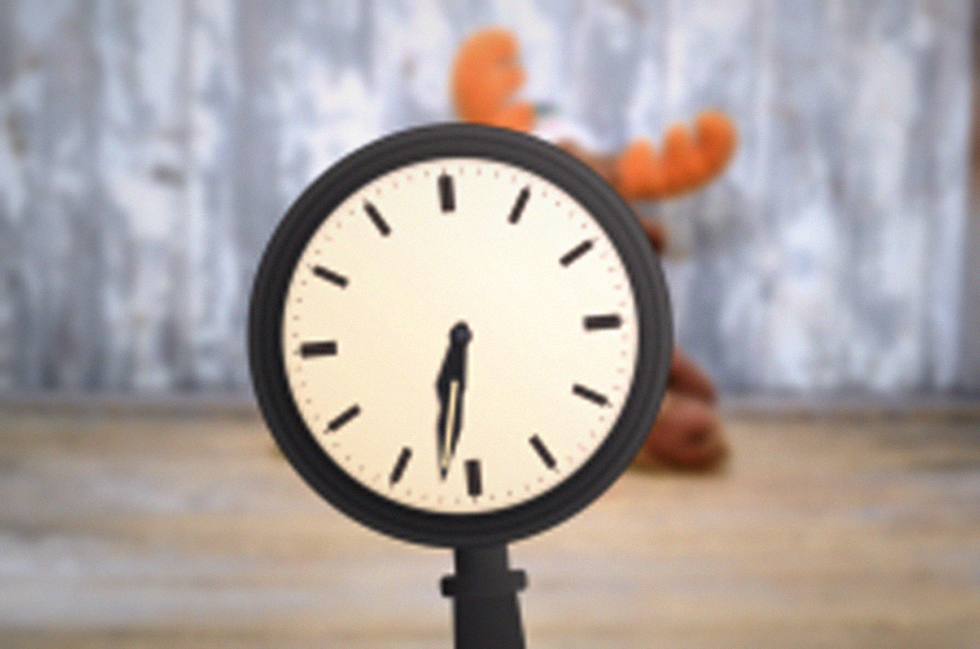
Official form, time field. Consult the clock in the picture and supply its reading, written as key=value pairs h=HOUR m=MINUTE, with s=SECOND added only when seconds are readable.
h=6 m=32
